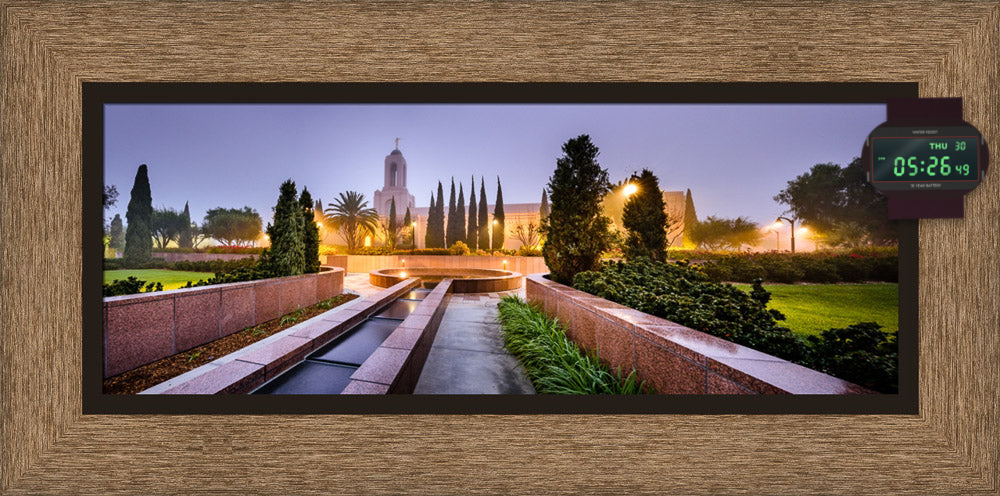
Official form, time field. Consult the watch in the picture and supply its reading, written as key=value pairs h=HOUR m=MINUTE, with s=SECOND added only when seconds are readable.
h=5 m=26 s=49
